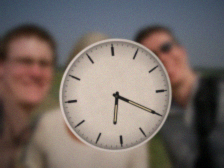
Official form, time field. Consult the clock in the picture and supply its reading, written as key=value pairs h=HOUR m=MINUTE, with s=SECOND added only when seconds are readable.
h=6 m=20
